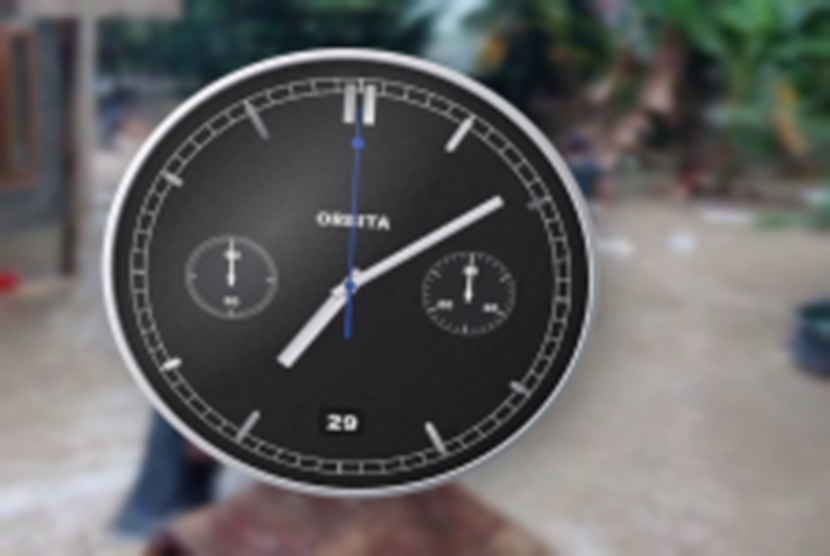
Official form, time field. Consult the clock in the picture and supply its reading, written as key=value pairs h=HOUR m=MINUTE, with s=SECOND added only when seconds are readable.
h=7 m=9
